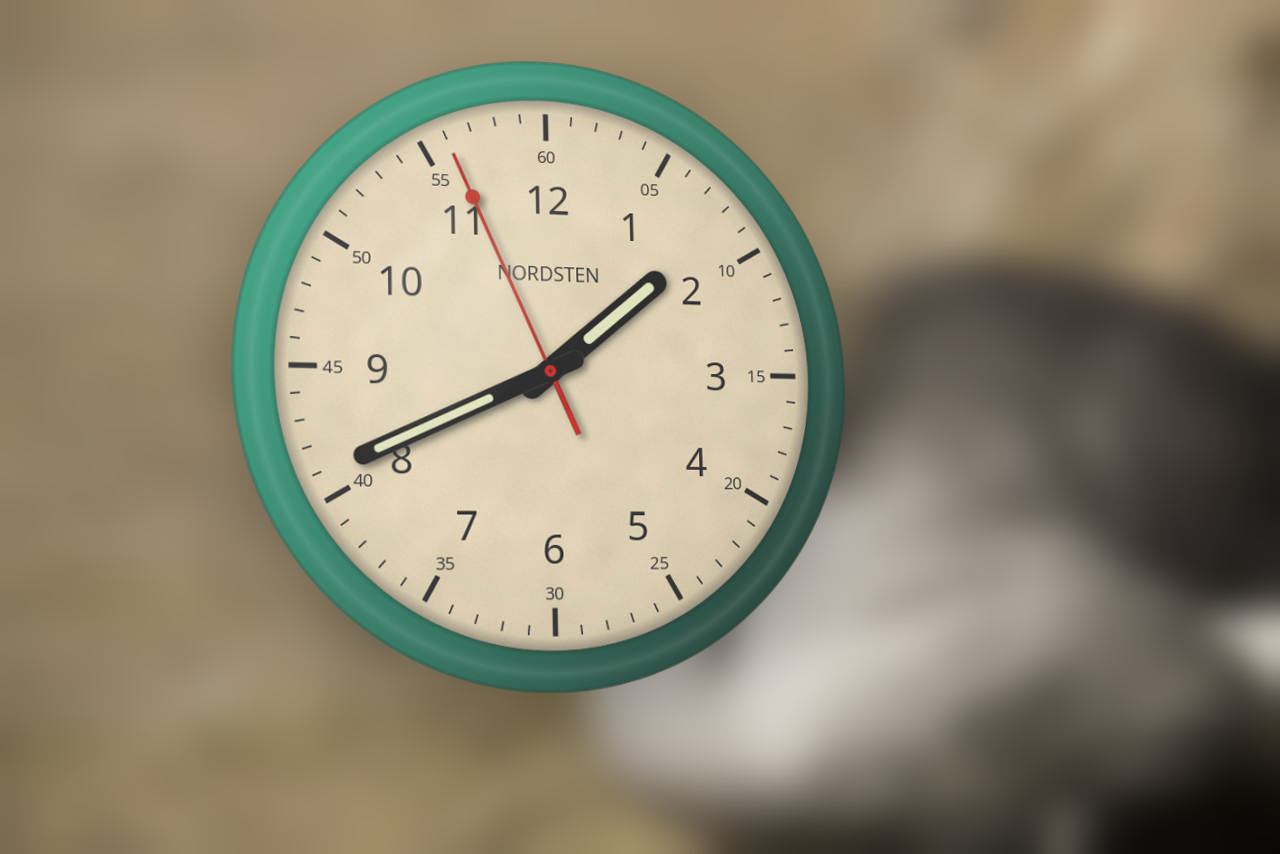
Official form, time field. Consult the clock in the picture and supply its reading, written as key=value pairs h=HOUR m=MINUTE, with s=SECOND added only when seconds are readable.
h=1 m=40 s=56
